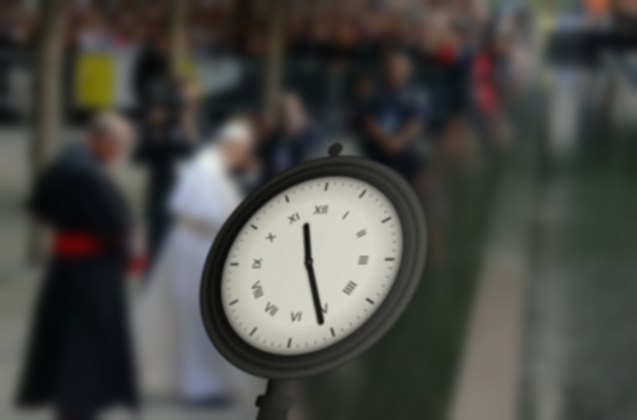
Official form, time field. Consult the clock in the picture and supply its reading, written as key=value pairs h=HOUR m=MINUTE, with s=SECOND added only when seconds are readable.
h=11 m=26
